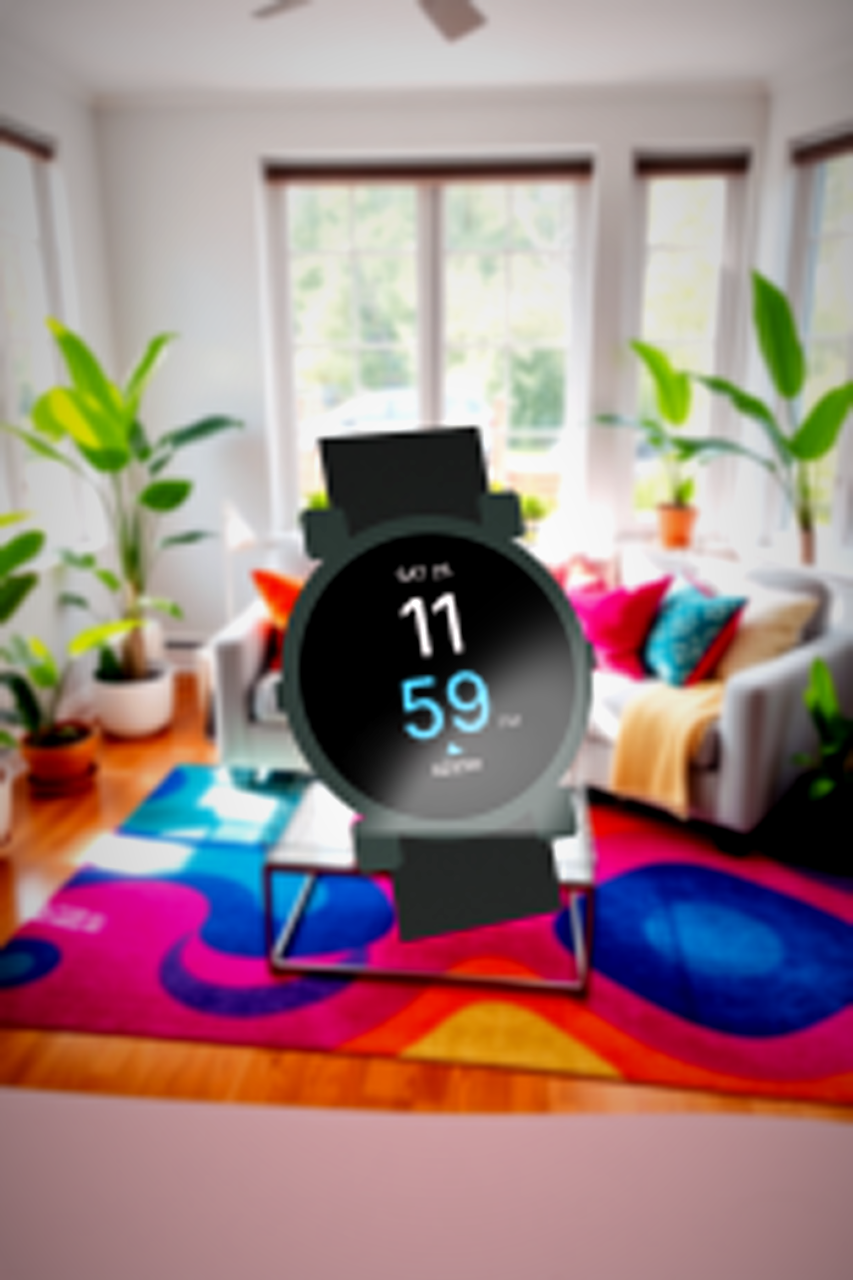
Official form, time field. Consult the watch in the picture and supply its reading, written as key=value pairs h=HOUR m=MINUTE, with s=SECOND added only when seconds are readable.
h=11 m=59
